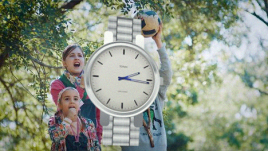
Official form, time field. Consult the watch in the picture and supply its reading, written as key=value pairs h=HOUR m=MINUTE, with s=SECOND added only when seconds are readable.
h=2 m=16
